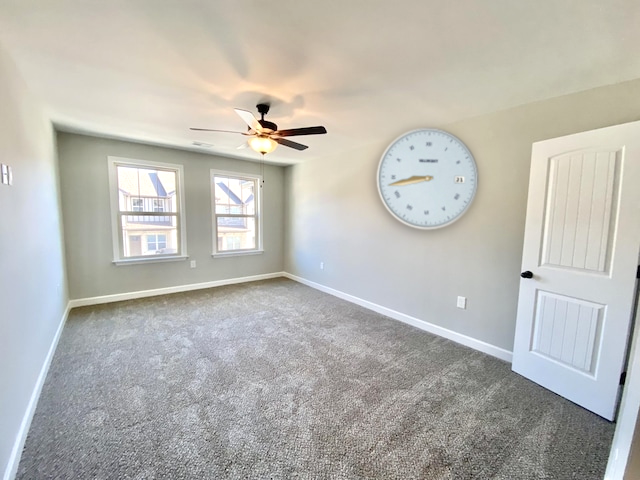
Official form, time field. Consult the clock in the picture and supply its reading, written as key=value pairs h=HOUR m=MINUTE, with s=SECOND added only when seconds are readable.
h=8 m=43
